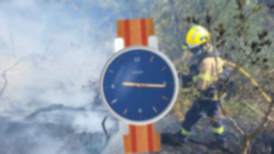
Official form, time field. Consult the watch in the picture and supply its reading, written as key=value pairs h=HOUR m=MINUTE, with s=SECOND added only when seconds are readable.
h=9 m=16
